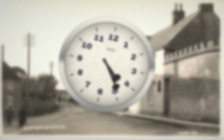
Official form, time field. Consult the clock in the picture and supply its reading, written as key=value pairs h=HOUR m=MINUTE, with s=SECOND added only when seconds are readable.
h=4 m=24
